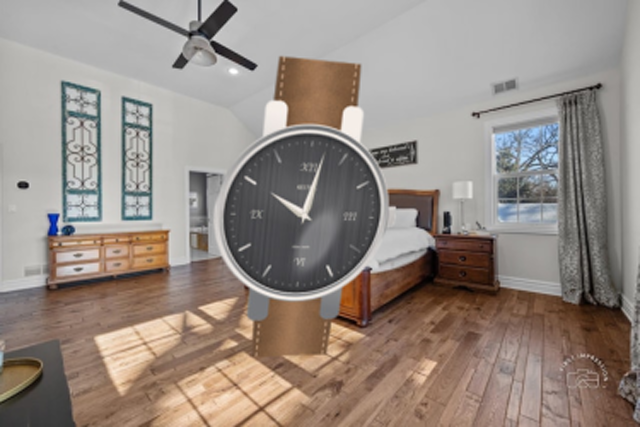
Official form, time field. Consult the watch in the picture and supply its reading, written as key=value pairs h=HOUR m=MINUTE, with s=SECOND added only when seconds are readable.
h=10 m=2
